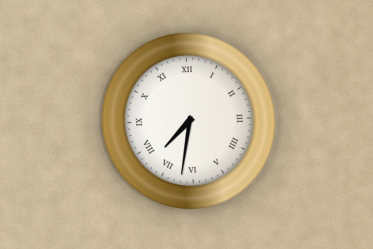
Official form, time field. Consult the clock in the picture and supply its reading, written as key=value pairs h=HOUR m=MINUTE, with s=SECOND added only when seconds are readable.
h=7 m=32
